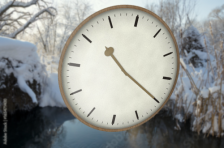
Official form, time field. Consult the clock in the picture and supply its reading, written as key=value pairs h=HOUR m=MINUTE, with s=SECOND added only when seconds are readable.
h=10 m=20
